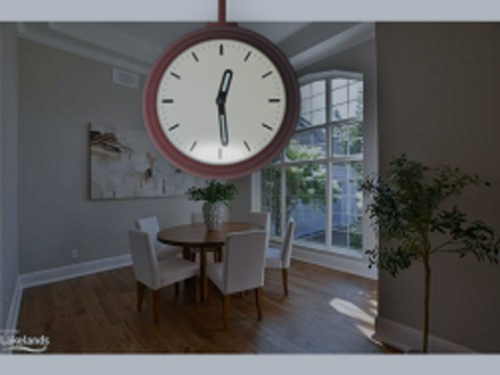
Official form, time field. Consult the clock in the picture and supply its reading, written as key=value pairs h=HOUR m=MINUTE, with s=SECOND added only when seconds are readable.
h=12 m=29
